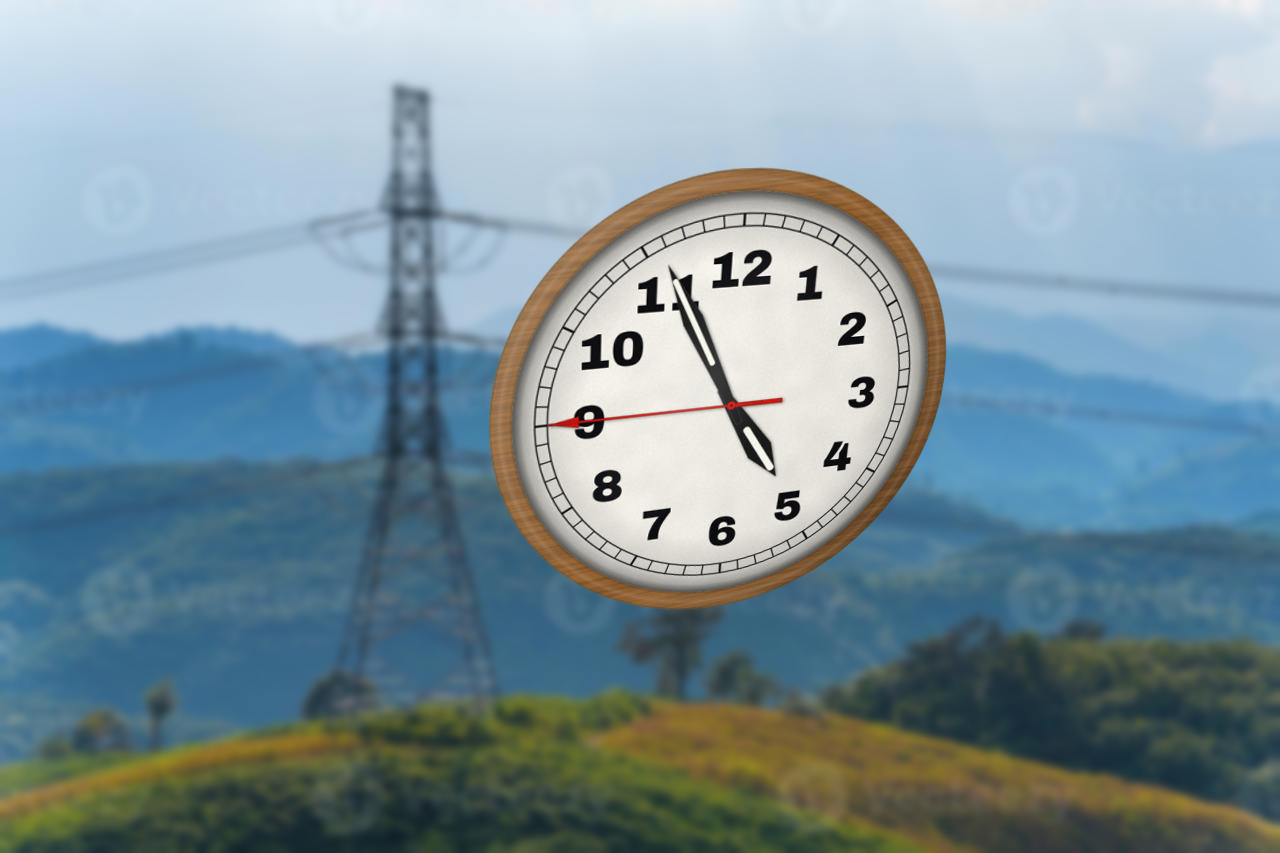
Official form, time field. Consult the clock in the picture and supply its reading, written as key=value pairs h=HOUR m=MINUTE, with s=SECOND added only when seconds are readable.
h=4 m=55 s=45
